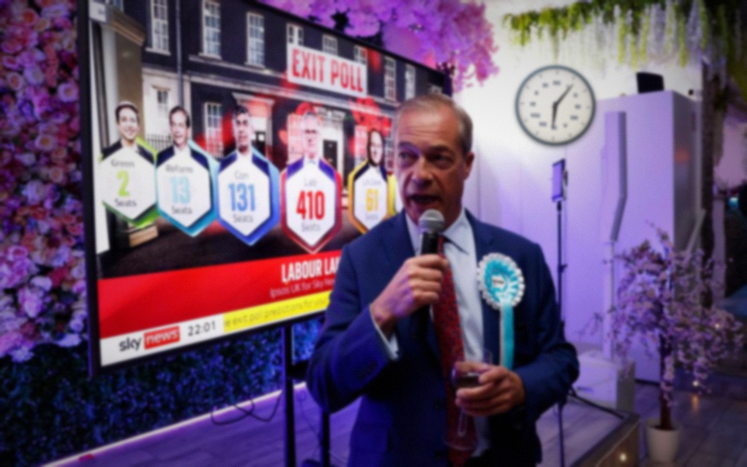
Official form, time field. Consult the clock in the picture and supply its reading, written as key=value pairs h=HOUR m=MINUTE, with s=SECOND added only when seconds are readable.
h=6 m=6
